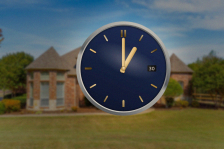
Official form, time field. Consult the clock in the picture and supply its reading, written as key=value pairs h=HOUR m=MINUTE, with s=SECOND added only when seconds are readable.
h=1 m=0
